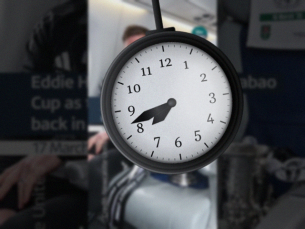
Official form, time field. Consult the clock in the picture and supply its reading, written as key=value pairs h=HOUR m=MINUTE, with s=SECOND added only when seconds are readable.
h=7 m=42
